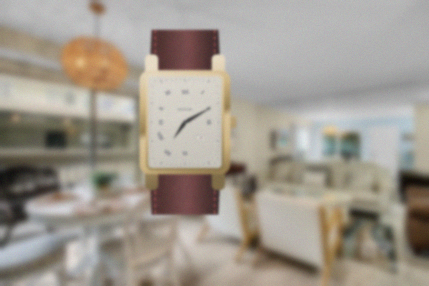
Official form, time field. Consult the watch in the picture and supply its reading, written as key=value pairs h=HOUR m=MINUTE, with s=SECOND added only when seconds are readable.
h=7 m=10
